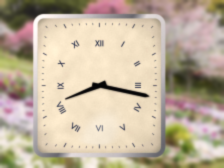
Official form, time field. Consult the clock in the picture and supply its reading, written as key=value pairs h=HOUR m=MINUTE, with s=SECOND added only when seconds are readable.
h=8 m=17
